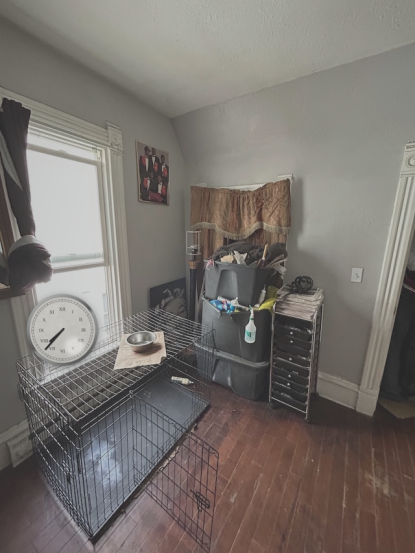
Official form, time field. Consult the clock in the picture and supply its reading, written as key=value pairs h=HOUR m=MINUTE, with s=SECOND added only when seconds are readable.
h=7 m=37
